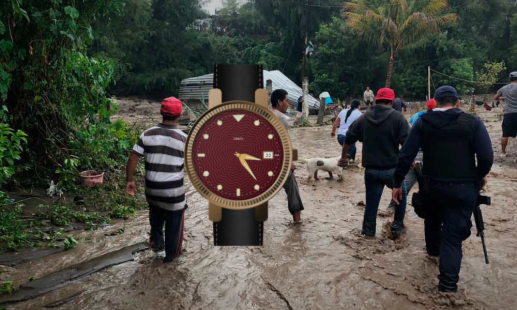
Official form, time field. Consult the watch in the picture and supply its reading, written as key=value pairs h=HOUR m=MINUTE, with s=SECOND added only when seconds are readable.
h=3 m=24
